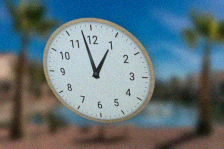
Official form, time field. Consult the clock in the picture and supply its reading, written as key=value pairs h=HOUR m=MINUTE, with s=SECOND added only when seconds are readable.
h=12 m=58
